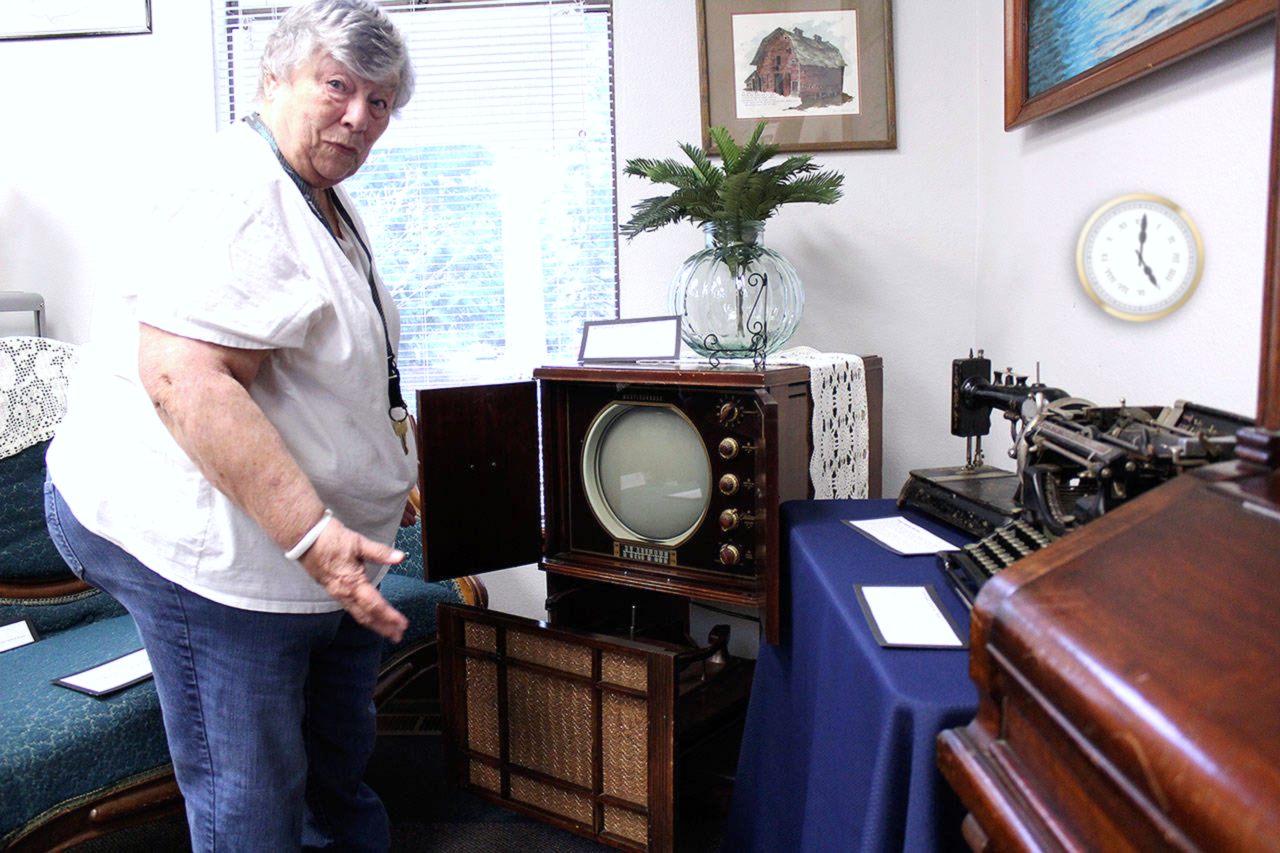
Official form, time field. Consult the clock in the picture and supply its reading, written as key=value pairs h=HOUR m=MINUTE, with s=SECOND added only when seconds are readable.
h=5 m=1
